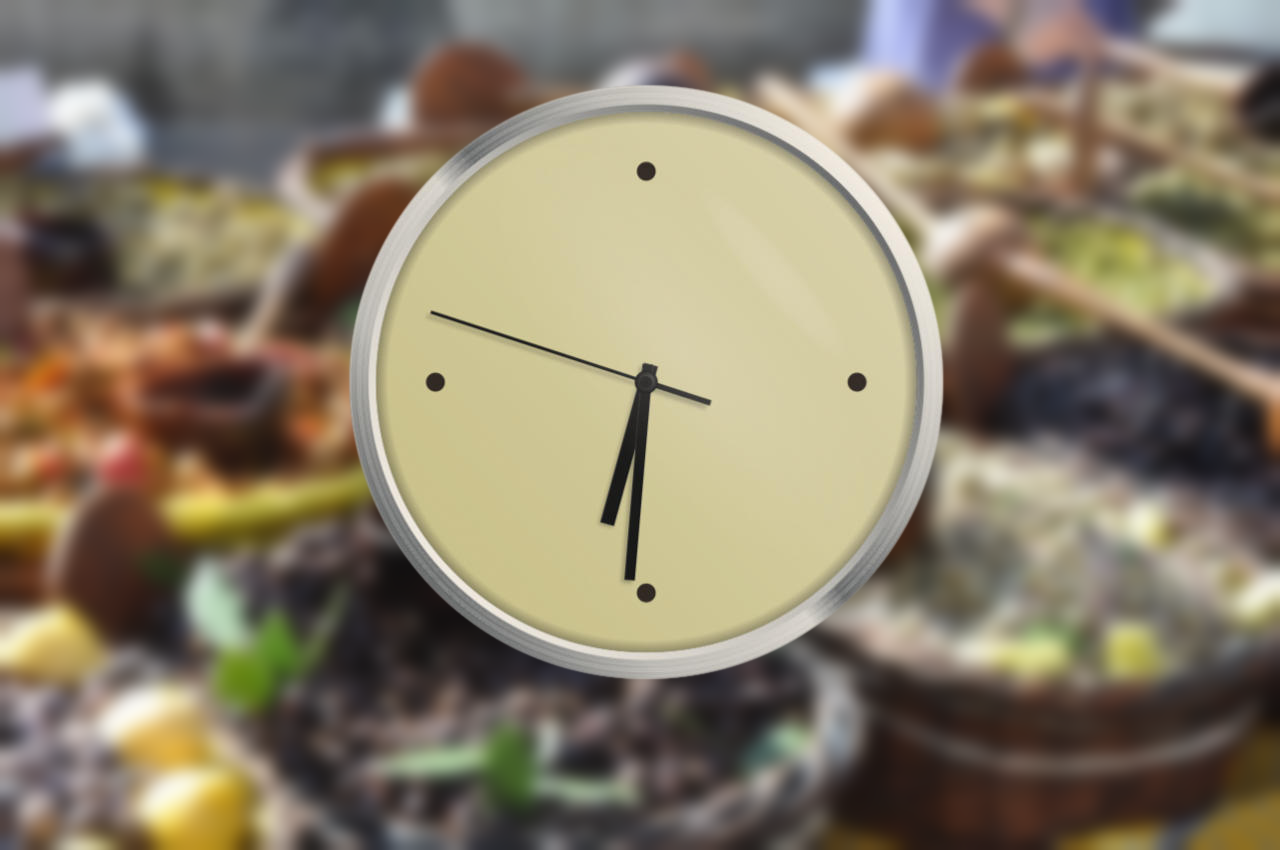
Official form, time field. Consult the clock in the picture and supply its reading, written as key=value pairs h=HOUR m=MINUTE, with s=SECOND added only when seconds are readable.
h=6 m=30 s=48
